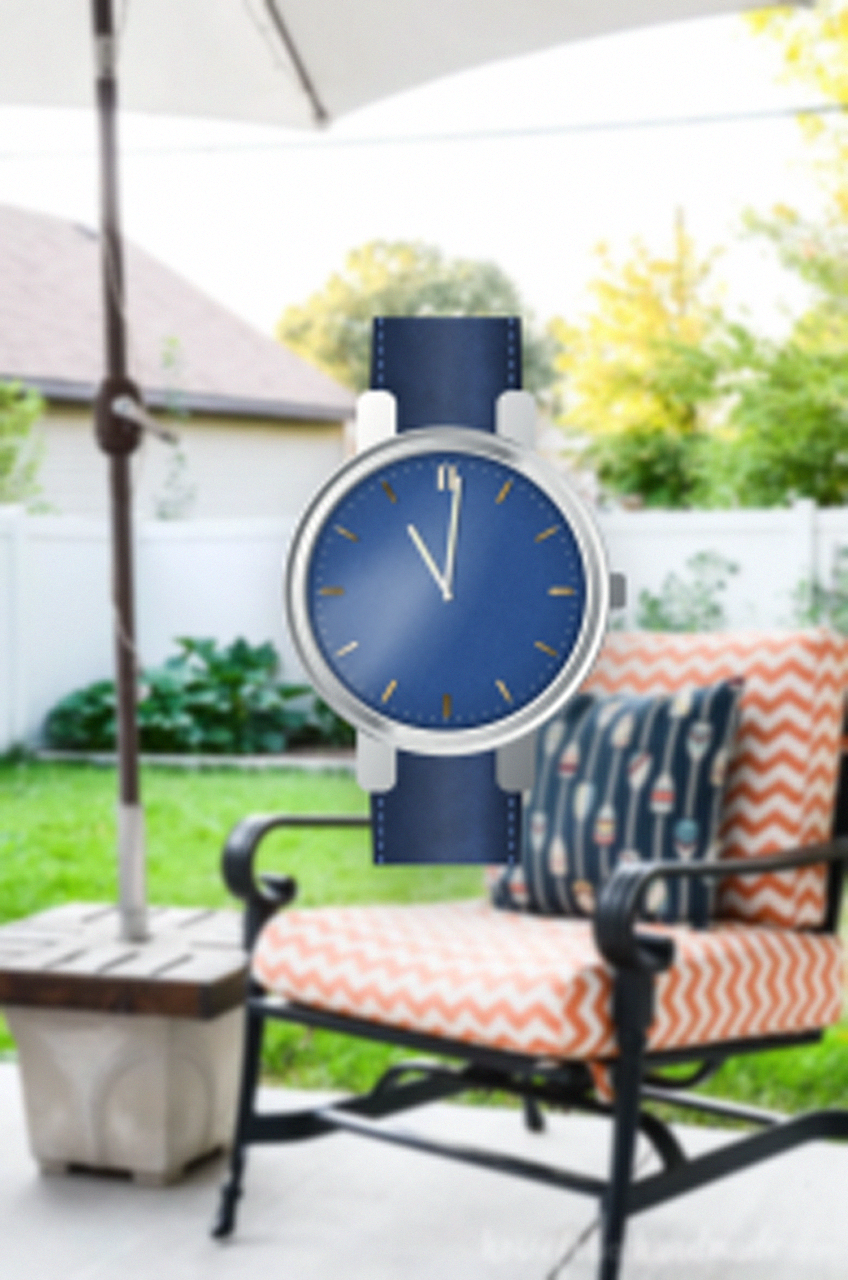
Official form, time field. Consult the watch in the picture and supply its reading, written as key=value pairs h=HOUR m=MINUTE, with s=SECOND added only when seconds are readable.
h=11 m=1
